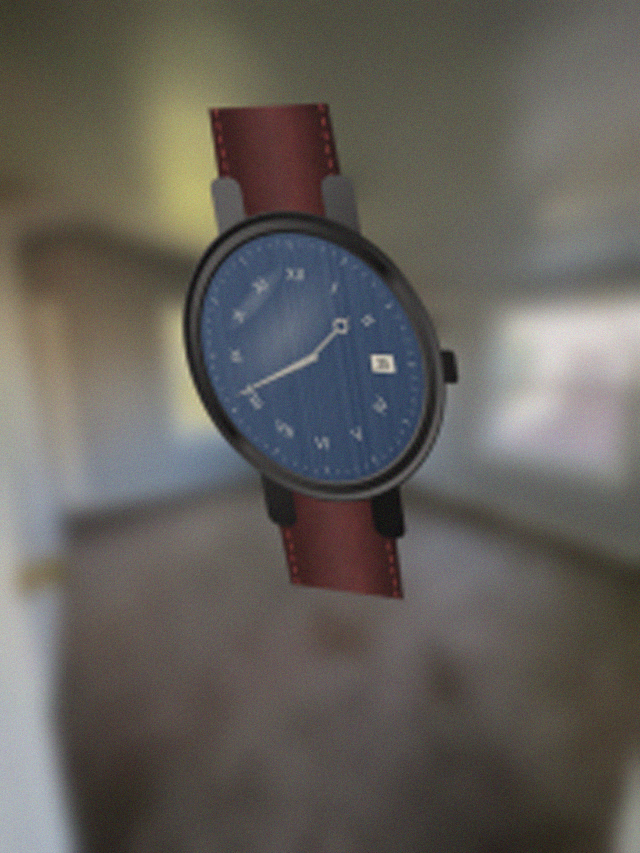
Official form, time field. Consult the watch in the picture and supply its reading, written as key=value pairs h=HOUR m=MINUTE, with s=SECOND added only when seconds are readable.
h=1 m=41
